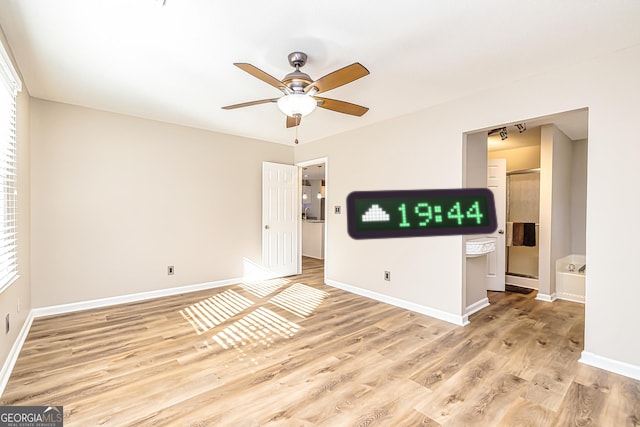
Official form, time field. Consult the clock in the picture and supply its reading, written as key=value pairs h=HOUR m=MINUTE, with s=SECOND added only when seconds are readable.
h=19 m=44
